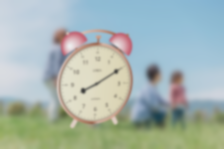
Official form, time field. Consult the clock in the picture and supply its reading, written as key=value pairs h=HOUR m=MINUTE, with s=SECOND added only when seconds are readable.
h=8 m=10
